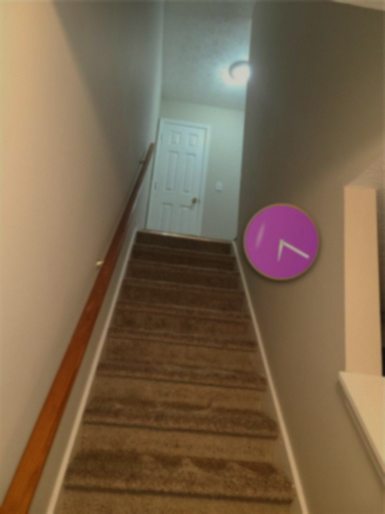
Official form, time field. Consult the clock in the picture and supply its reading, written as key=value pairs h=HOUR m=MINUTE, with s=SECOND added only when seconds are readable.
h=6 m=20
